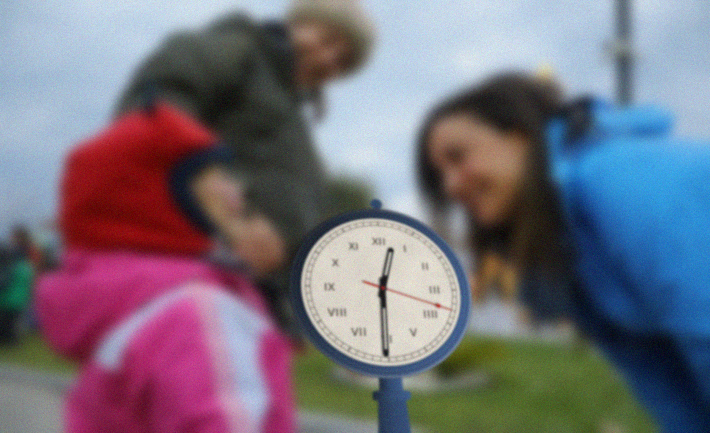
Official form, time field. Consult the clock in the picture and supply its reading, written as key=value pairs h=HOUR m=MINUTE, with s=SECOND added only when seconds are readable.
h=12 m=30 s=18
